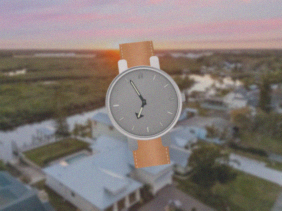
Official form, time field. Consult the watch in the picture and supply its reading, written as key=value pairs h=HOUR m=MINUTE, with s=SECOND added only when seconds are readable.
h=6 m=56
